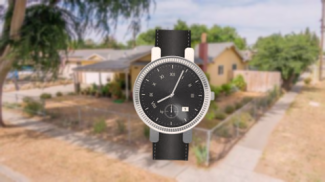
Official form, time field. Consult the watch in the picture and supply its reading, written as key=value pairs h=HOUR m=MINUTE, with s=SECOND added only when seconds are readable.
h=8 m=4
